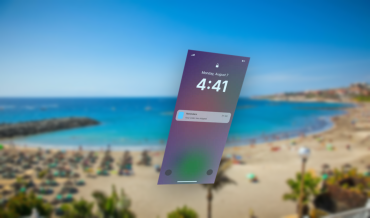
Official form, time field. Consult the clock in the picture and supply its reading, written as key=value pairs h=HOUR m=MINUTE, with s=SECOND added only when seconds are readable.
h=4 m=41
